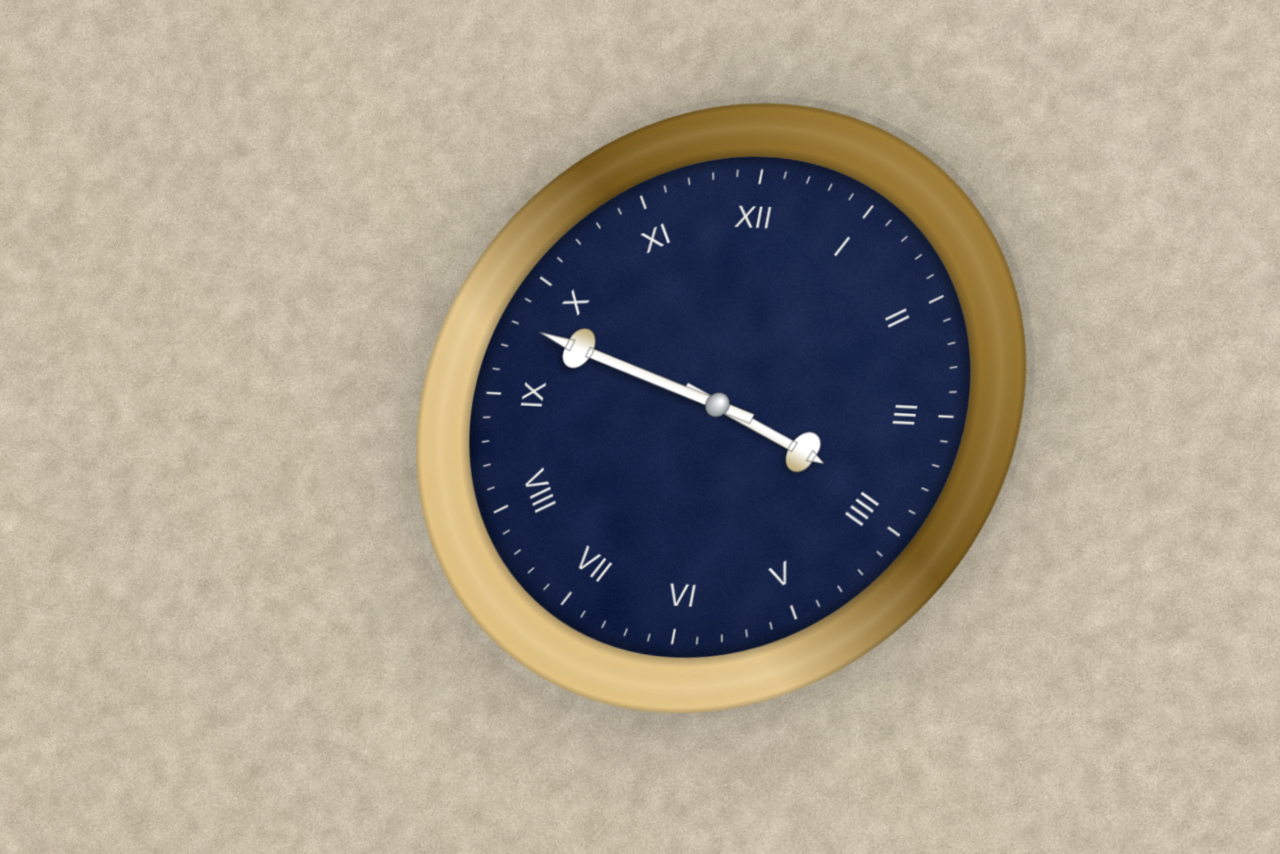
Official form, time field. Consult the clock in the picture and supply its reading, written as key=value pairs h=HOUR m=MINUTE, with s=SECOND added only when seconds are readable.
h=3 m=48
